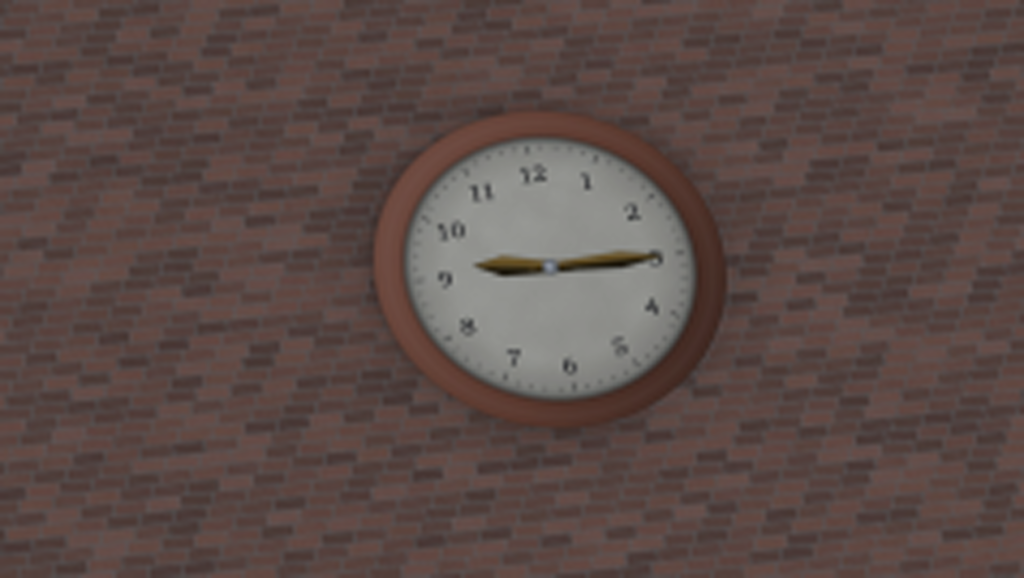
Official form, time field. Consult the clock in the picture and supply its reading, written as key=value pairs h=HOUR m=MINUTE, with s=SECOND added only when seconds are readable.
h=9 m=15
